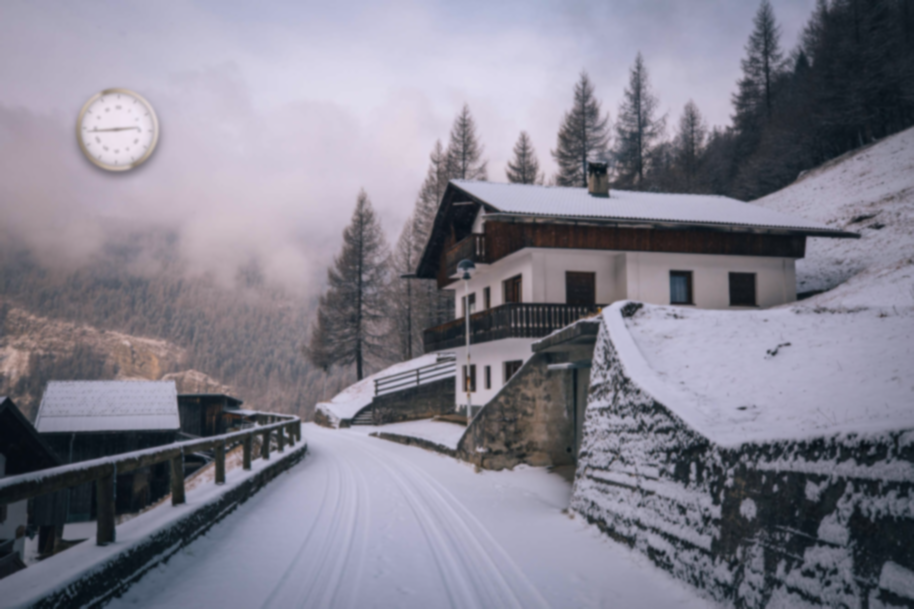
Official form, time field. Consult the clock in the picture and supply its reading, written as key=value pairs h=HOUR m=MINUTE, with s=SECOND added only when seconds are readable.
h=2 m=44
